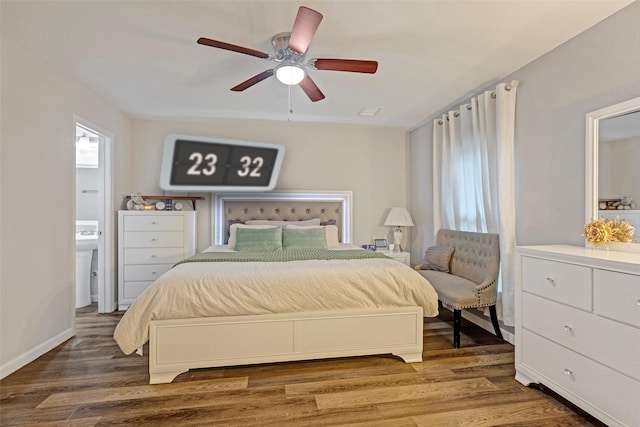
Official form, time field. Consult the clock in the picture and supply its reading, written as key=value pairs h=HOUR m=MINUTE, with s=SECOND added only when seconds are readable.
h=23 m=32
